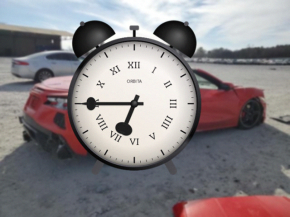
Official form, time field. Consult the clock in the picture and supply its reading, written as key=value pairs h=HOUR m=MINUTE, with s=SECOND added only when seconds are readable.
h=6 m=45
